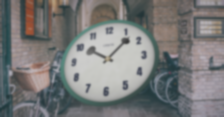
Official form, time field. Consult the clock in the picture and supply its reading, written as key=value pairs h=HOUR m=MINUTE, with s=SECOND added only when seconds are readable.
h=10 m=7
